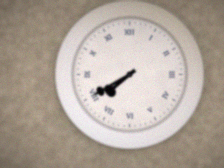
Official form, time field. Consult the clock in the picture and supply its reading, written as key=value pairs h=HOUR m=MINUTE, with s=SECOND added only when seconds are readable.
h=7 m=40
